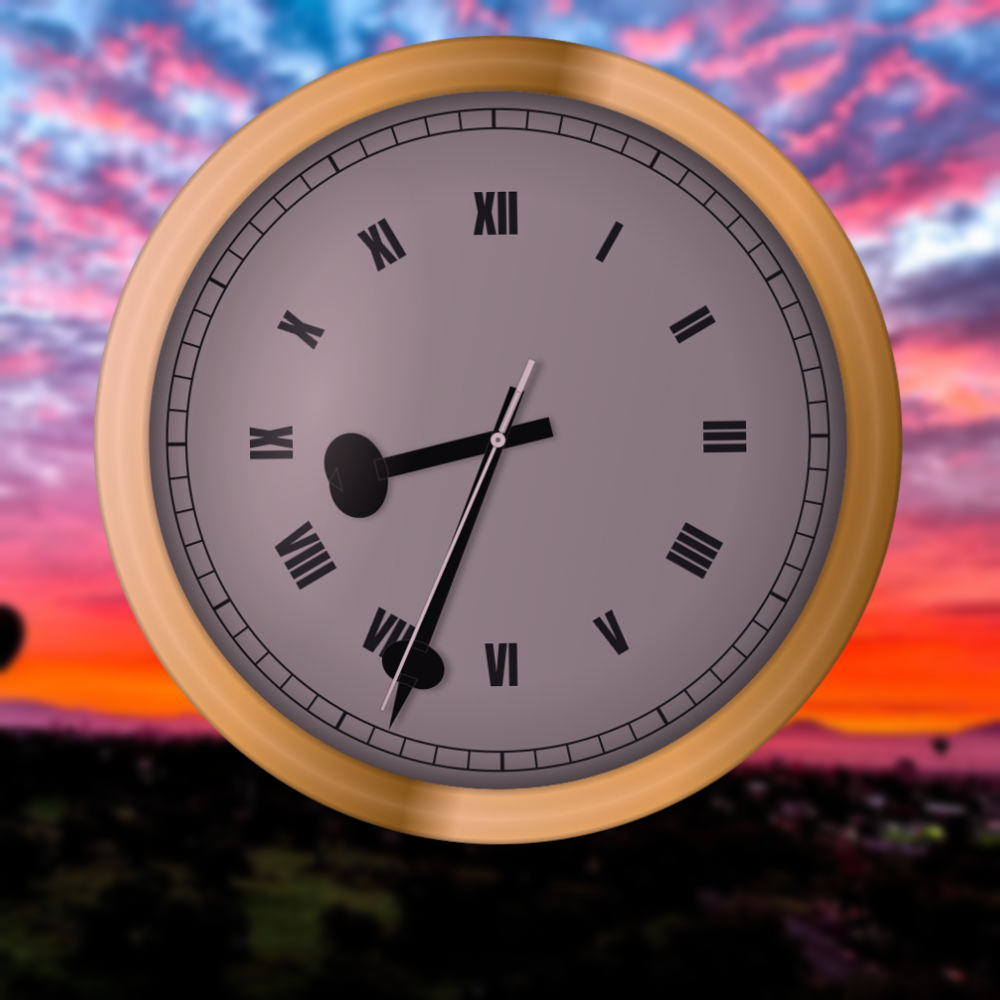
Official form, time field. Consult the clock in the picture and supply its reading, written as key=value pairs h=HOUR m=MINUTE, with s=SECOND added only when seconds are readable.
h=8 m=33 s=34
